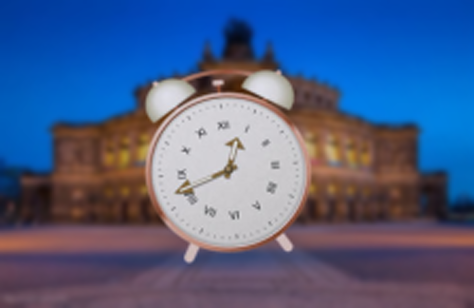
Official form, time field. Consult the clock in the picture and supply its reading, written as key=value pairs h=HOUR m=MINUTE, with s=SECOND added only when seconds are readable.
h=12 m=42
